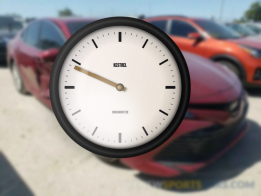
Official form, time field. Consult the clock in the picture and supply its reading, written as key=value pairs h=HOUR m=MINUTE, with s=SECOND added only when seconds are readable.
h=9 m=49
